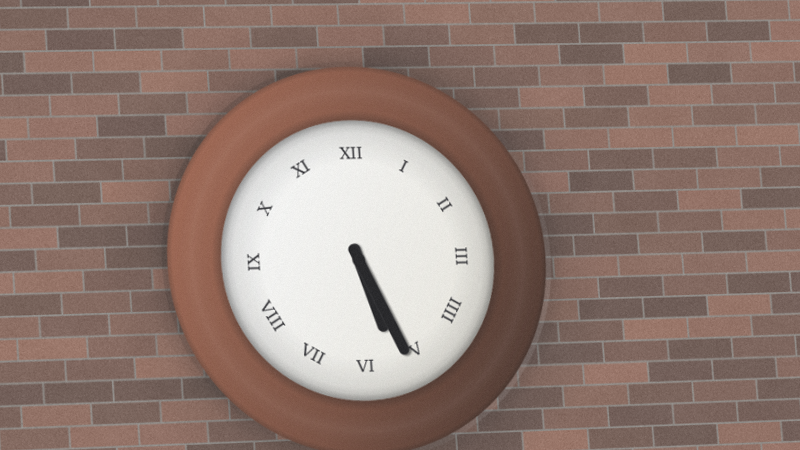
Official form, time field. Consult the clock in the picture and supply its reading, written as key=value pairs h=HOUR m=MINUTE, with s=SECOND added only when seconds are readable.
h=5 m=26
